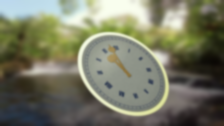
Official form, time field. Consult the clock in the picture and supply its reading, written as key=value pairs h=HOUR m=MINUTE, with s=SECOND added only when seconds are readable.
h=10 m=58
